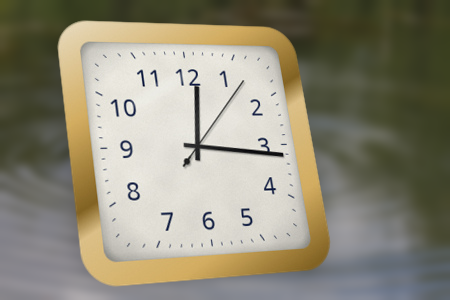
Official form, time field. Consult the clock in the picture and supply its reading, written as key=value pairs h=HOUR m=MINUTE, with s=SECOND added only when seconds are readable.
h=12 m=16 s=7
